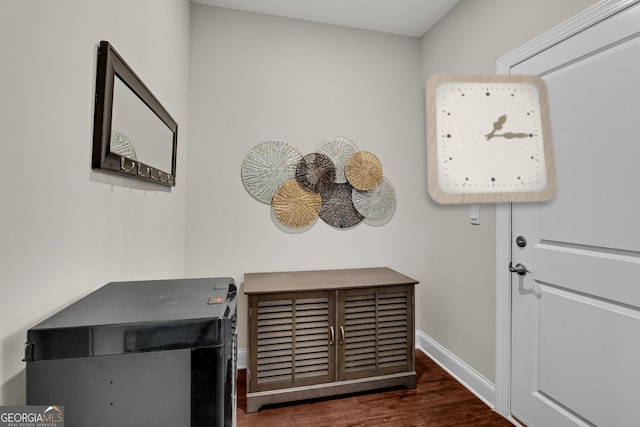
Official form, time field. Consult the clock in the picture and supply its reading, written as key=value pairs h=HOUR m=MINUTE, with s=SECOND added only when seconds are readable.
h=1 m=15
